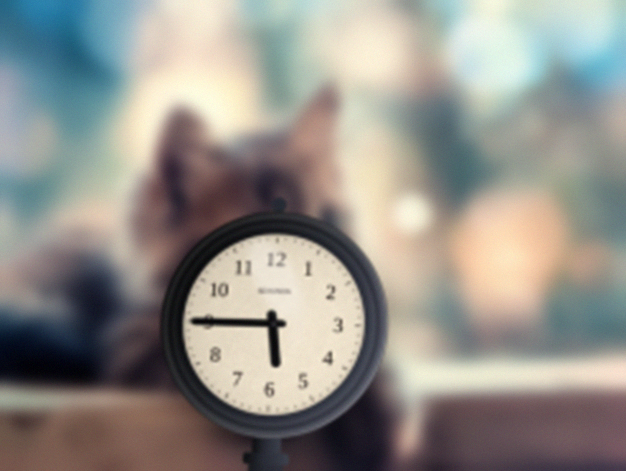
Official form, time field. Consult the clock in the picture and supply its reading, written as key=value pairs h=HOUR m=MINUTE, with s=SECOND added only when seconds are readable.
h=5 m=45
